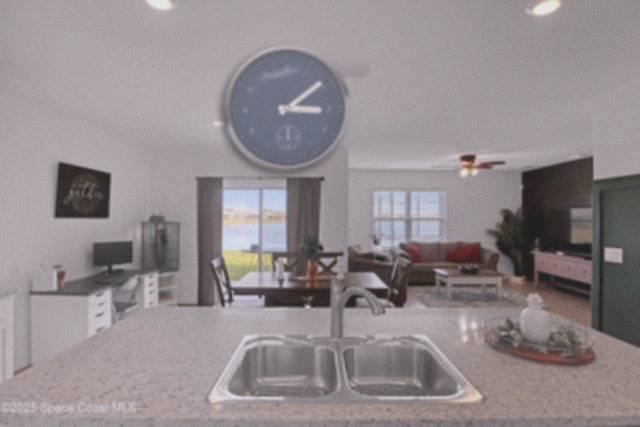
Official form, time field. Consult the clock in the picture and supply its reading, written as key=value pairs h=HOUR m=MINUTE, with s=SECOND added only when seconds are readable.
h=3 m=9
